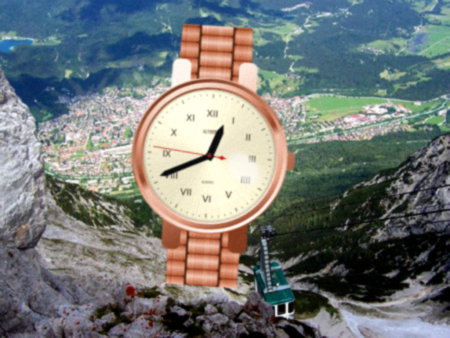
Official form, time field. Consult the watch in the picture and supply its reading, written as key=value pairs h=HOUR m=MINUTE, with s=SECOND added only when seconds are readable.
h=12 m=40 s=46
